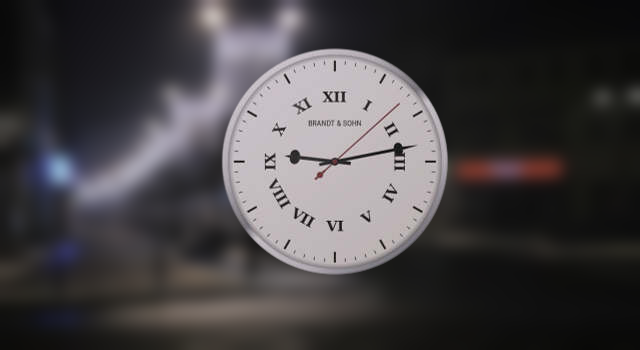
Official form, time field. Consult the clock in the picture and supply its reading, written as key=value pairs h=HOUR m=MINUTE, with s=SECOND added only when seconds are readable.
h=9 m=13 s=8
